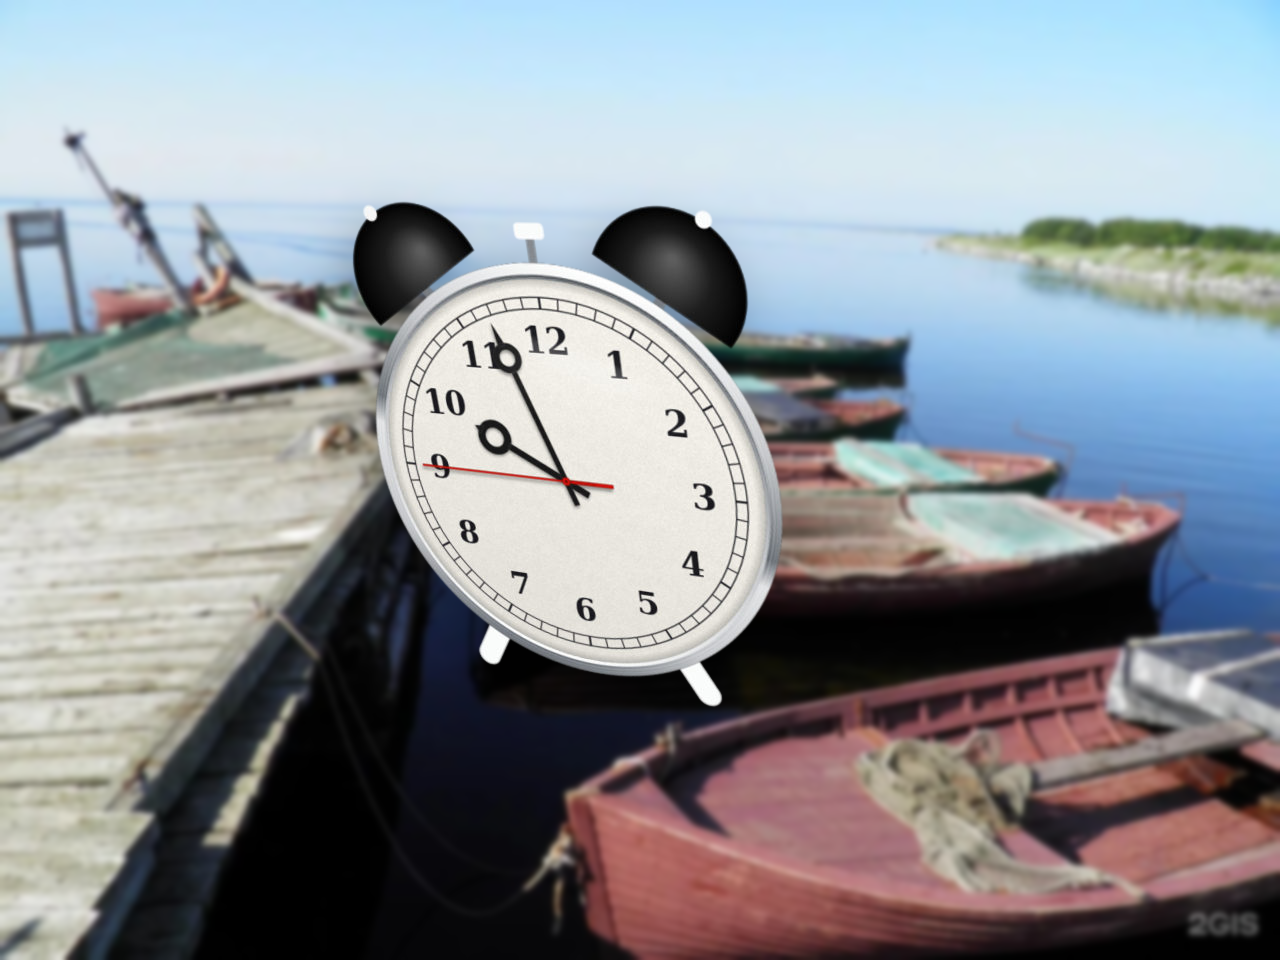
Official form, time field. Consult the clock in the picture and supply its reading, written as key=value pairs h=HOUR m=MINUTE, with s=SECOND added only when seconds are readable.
h=9 m=56 s=45
